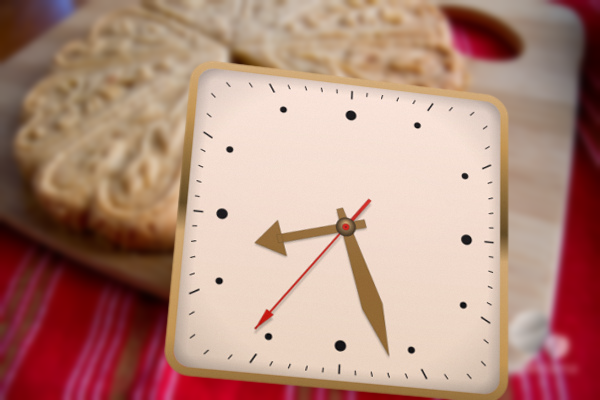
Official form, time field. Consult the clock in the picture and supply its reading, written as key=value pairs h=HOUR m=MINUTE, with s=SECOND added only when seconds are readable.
h=8 m=26 s=36
